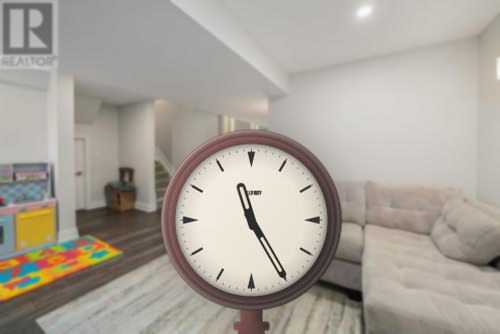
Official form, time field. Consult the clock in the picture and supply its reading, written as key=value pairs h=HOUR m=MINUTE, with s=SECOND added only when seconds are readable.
h=11 m=25
